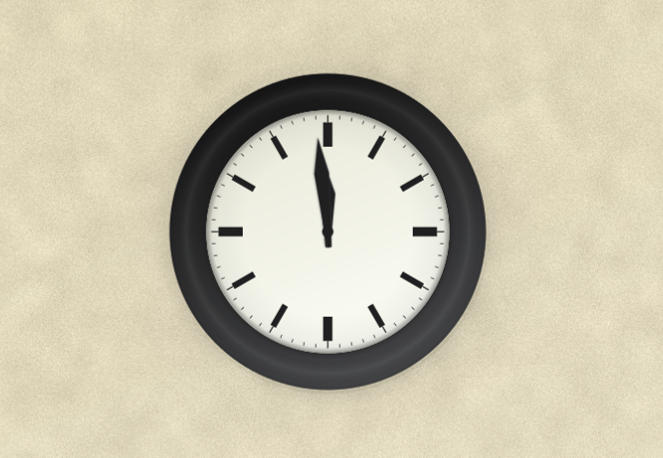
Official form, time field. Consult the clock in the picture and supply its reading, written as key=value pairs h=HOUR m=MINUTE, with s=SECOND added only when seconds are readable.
h=11 m=59
